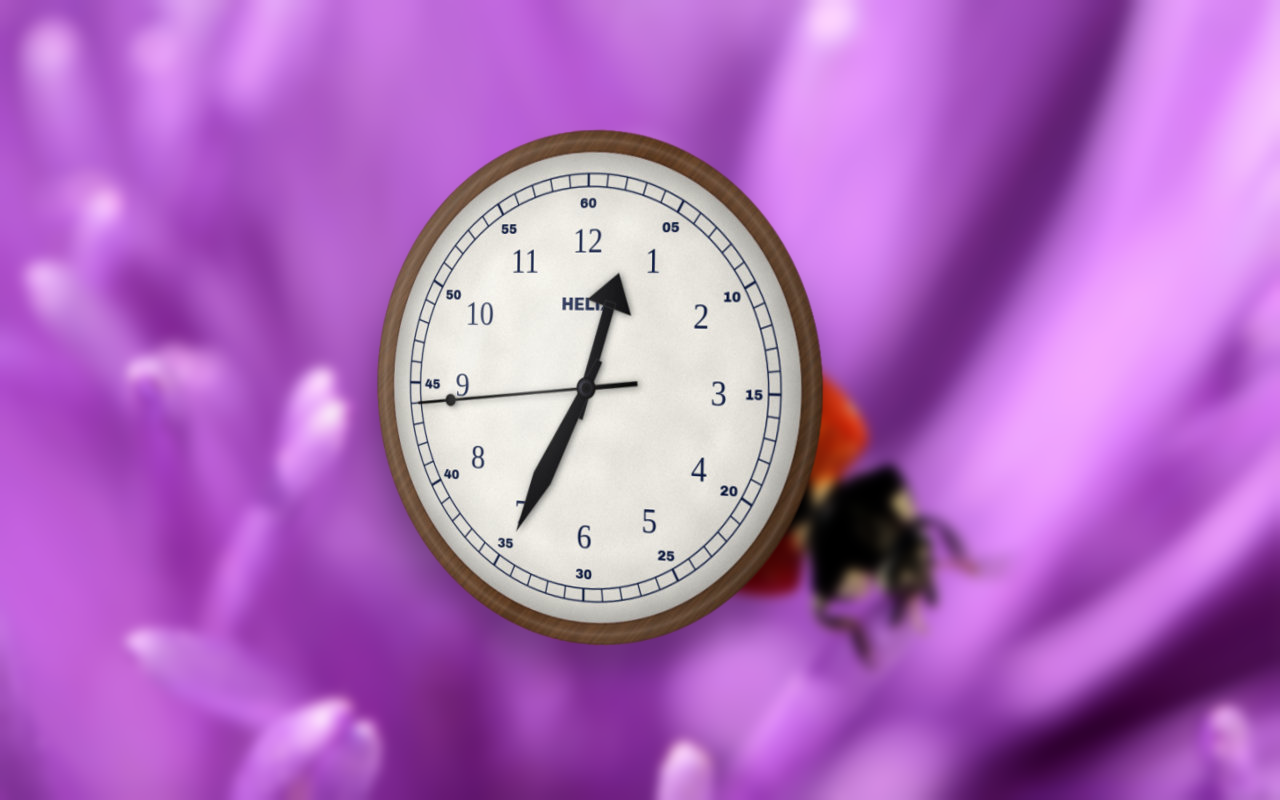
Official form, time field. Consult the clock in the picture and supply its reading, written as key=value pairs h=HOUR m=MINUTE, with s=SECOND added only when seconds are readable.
h=12 m=34 s=44
